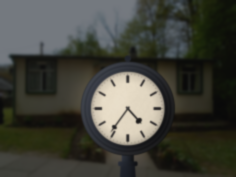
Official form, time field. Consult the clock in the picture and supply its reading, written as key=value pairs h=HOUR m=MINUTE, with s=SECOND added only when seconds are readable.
h=4 m=36
